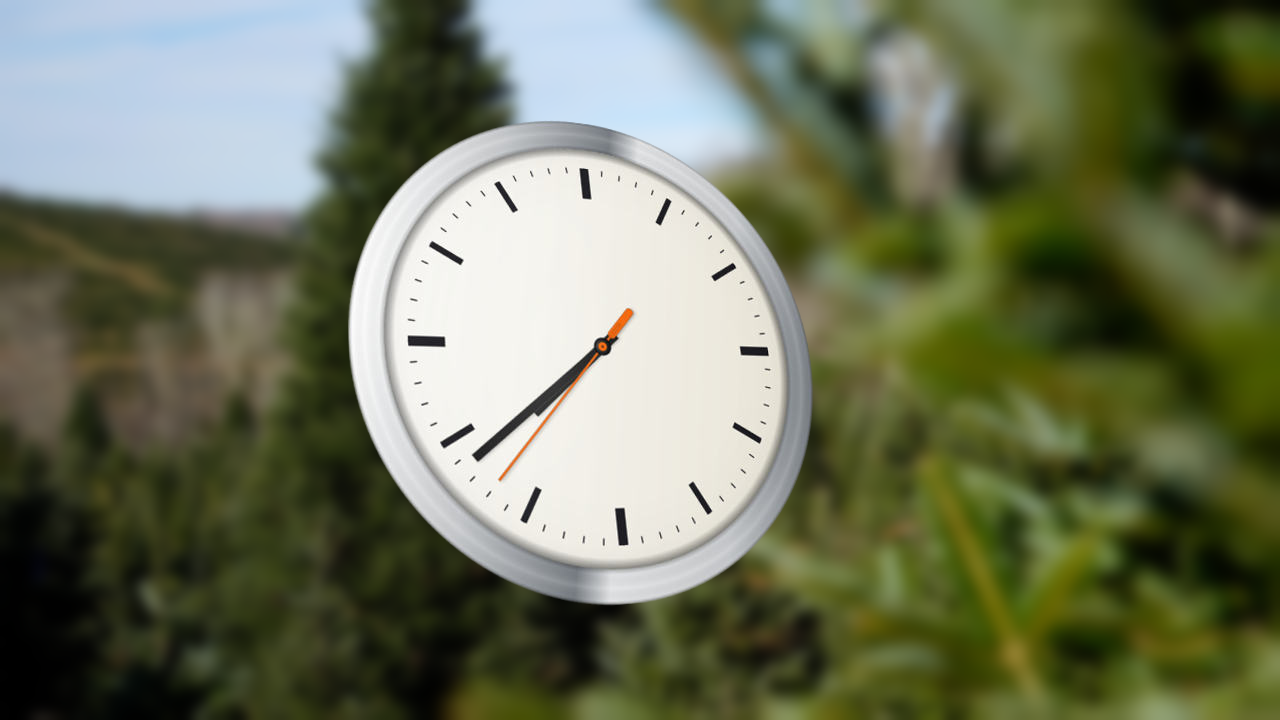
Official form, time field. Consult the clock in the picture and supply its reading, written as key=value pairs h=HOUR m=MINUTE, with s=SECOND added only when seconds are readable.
h=7 m=38 s=37
